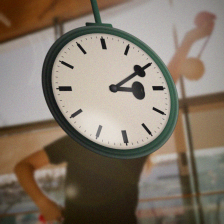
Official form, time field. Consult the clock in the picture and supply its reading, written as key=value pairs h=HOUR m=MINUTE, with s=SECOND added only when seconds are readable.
h=3 m=10
